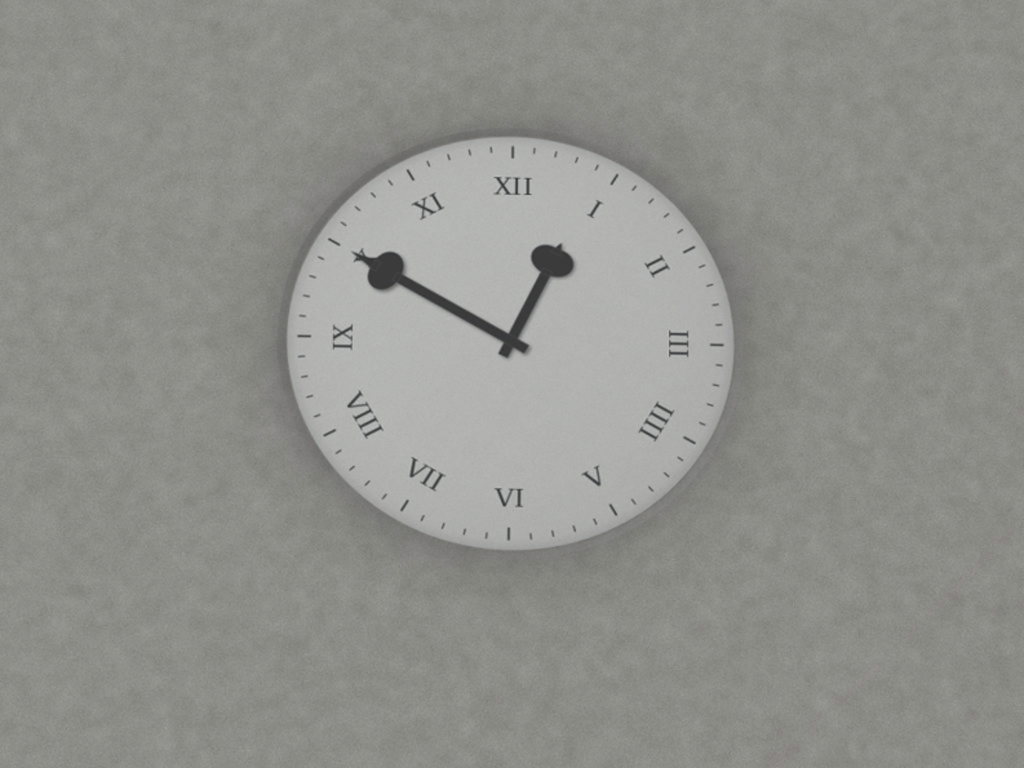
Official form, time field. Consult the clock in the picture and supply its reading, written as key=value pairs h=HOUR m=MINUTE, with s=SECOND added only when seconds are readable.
h=12 m=50
